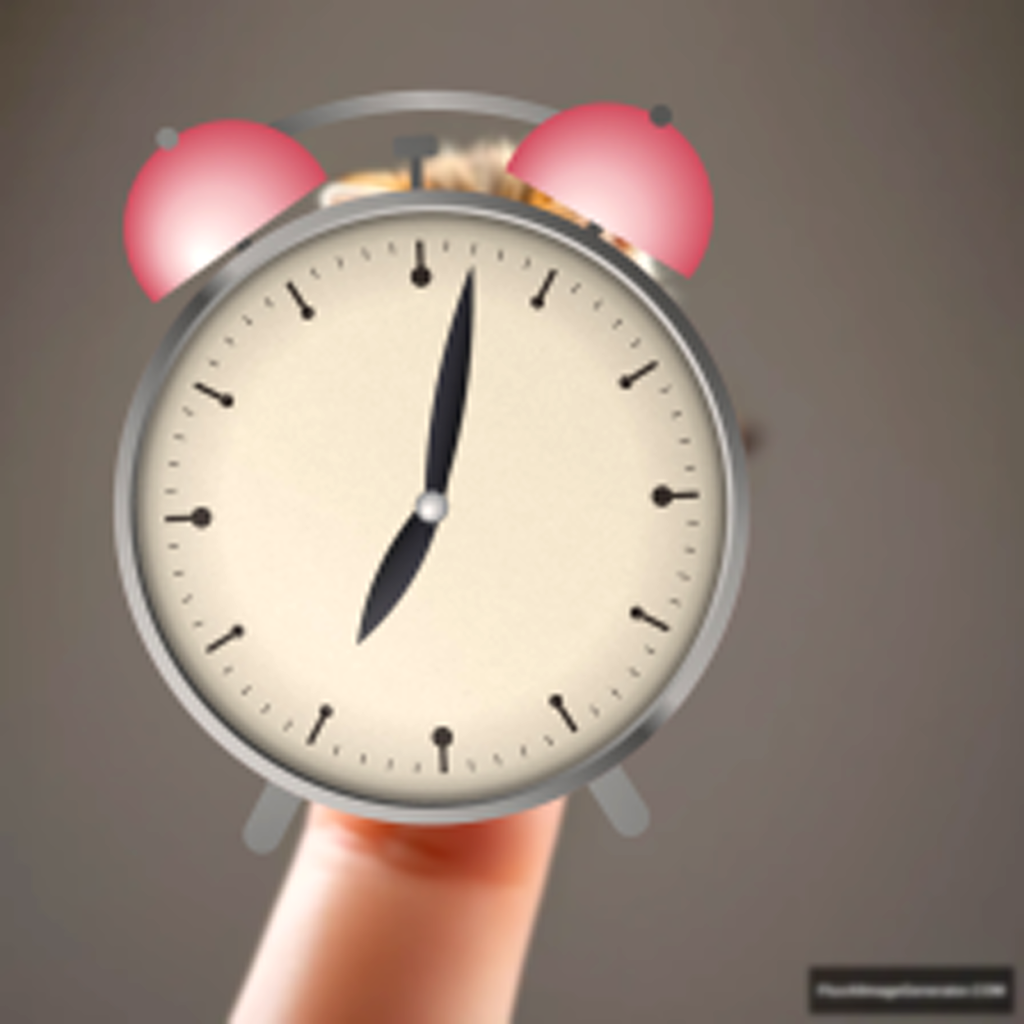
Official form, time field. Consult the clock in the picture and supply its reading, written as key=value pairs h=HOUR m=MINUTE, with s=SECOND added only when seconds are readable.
h=7 m=2
